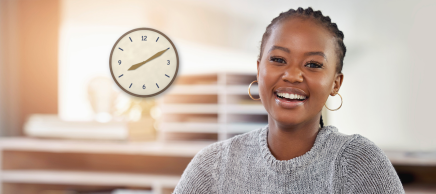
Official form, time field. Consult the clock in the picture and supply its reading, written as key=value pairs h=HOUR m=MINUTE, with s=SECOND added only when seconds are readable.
h=8 m=10
